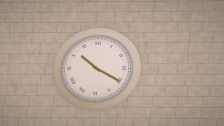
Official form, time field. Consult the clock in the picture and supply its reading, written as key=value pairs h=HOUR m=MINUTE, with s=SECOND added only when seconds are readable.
h=10 m=20
